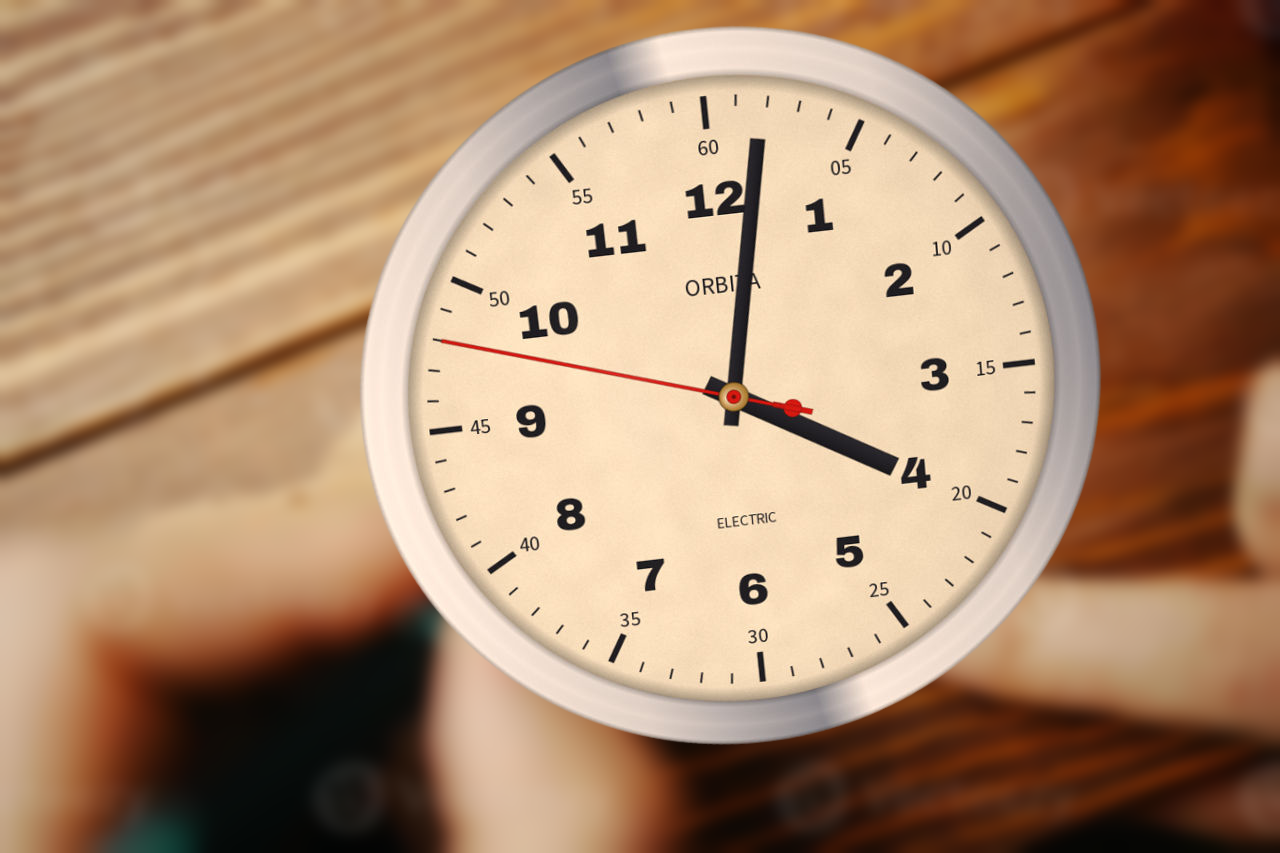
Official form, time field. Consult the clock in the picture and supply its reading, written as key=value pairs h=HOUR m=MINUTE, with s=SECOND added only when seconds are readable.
h=4 m=1 s=48
